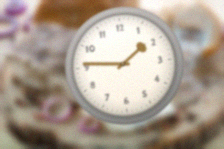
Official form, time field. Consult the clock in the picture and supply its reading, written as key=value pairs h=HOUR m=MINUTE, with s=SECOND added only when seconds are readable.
h=1 m=46
